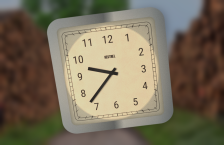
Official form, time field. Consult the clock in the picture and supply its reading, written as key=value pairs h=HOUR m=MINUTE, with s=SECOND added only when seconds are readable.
h=9 m=37
